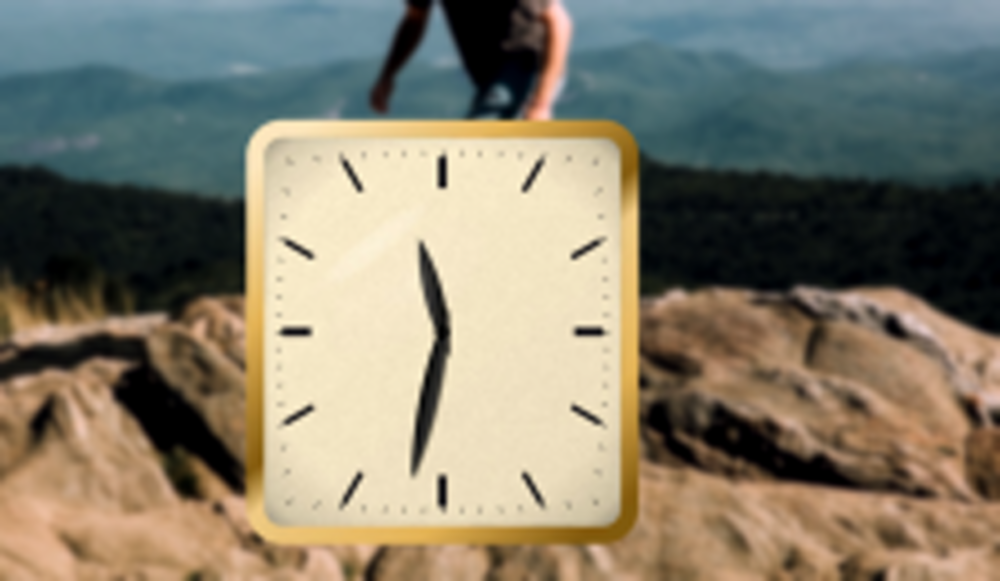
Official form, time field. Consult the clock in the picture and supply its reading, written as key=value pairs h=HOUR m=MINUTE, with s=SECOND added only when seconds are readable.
h=11 m=32
